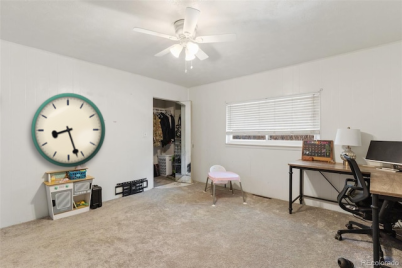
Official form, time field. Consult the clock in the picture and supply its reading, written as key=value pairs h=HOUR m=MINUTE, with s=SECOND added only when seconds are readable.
h=8 m=27
